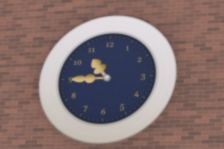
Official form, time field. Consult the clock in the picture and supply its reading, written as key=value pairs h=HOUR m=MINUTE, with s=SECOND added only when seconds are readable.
h=10 m=45
